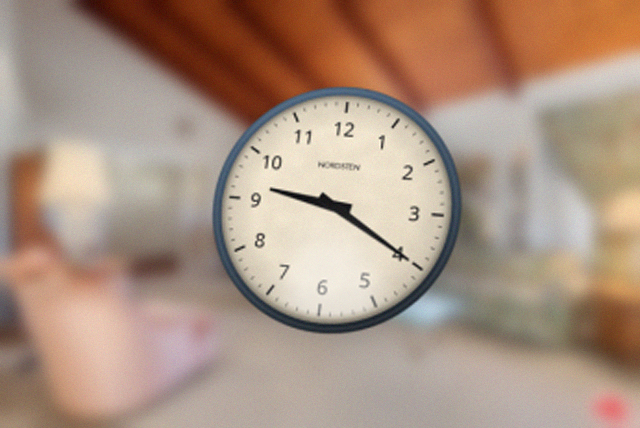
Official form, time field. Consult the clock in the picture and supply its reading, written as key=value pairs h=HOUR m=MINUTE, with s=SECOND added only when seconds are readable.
h=9 m=20
